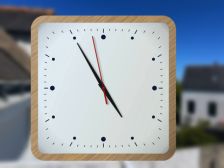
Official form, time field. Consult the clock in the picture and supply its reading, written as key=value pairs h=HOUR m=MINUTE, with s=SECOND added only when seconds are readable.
h=4 m=54 s=58
